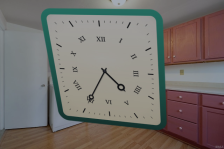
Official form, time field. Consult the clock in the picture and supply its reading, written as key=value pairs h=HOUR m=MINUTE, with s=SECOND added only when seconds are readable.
h=4 m=35
